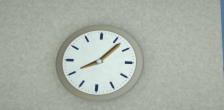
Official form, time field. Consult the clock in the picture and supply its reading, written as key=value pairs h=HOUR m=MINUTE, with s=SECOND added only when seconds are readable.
h=8 m=7
